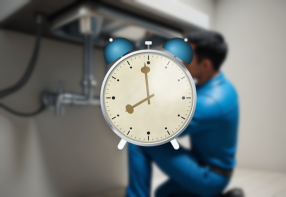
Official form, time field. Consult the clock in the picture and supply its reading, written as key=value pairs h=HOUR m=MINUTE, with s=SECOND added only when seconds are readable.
h=7 m=59
